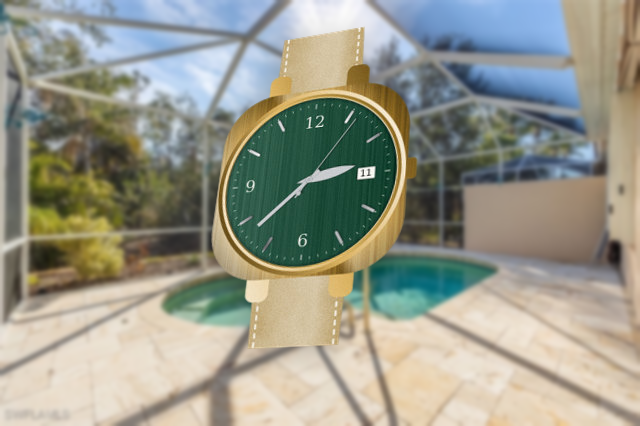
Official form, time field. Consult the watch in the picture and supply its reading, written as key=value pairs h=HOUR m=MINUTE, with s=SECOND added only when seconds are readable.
h=2 m=38 s=6
